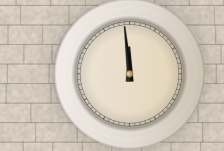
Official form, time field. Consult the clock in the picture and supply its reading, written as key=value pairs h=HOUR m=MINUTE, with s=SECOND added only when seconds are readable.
h=11 m=59
